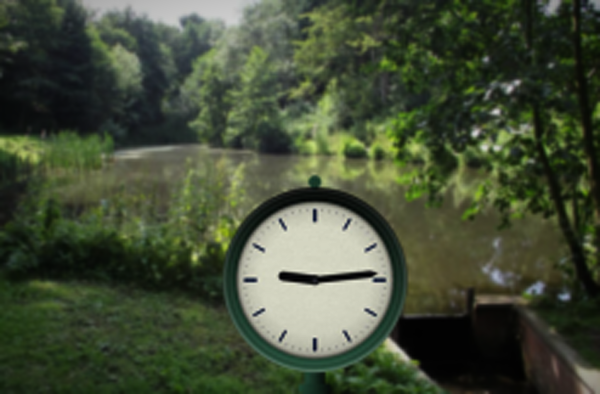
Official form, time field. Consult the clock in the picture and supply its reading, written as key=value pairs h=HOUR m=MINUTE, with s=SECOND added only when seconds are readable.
h=9 m=14
